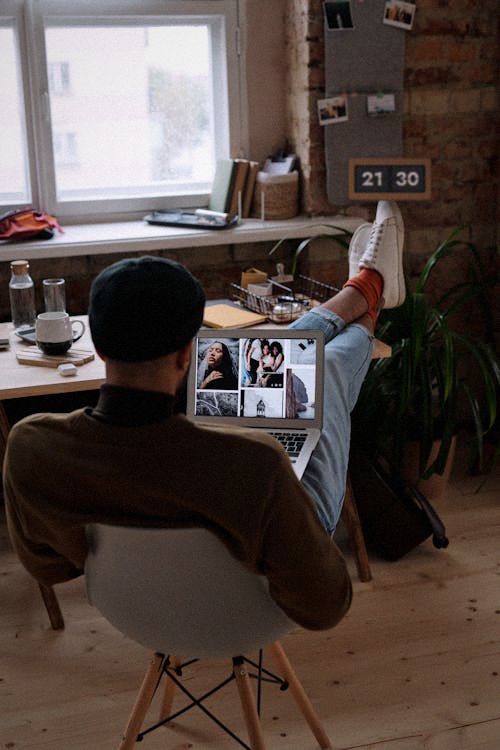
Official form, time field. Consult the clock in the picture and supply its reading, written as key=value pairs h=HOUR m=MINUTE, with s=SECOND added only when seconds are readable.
h=21 m=30
